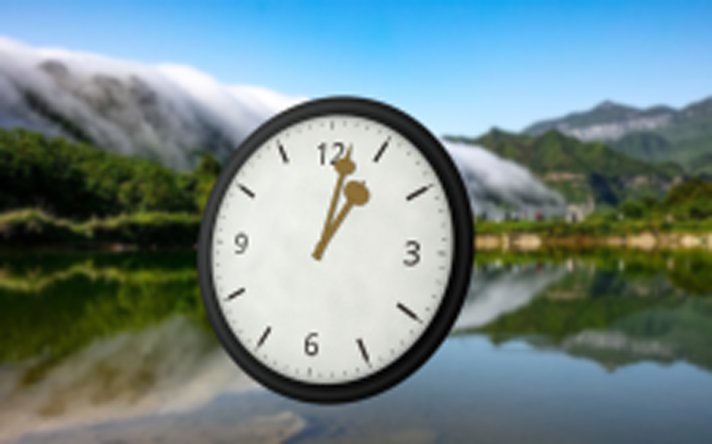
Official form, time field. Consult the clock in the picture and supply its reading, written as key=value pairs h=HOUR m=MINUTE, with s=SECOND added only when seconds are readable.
h=1 m=2
